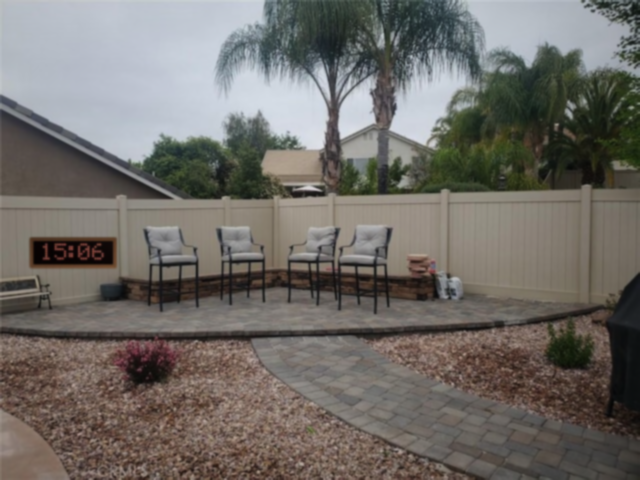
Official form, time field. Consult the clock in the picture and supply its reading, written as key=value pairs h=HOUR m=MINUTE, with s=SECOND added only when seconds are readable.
h=15 m=6
